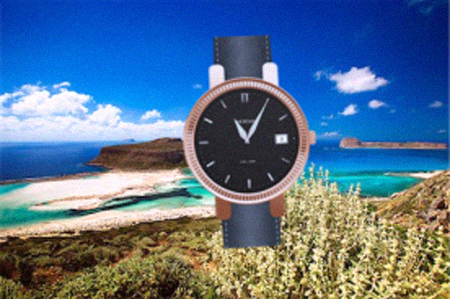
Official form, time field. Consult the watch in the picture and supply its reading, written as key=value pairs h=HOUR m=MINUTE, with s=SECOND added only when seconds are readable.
h=11 m=5
